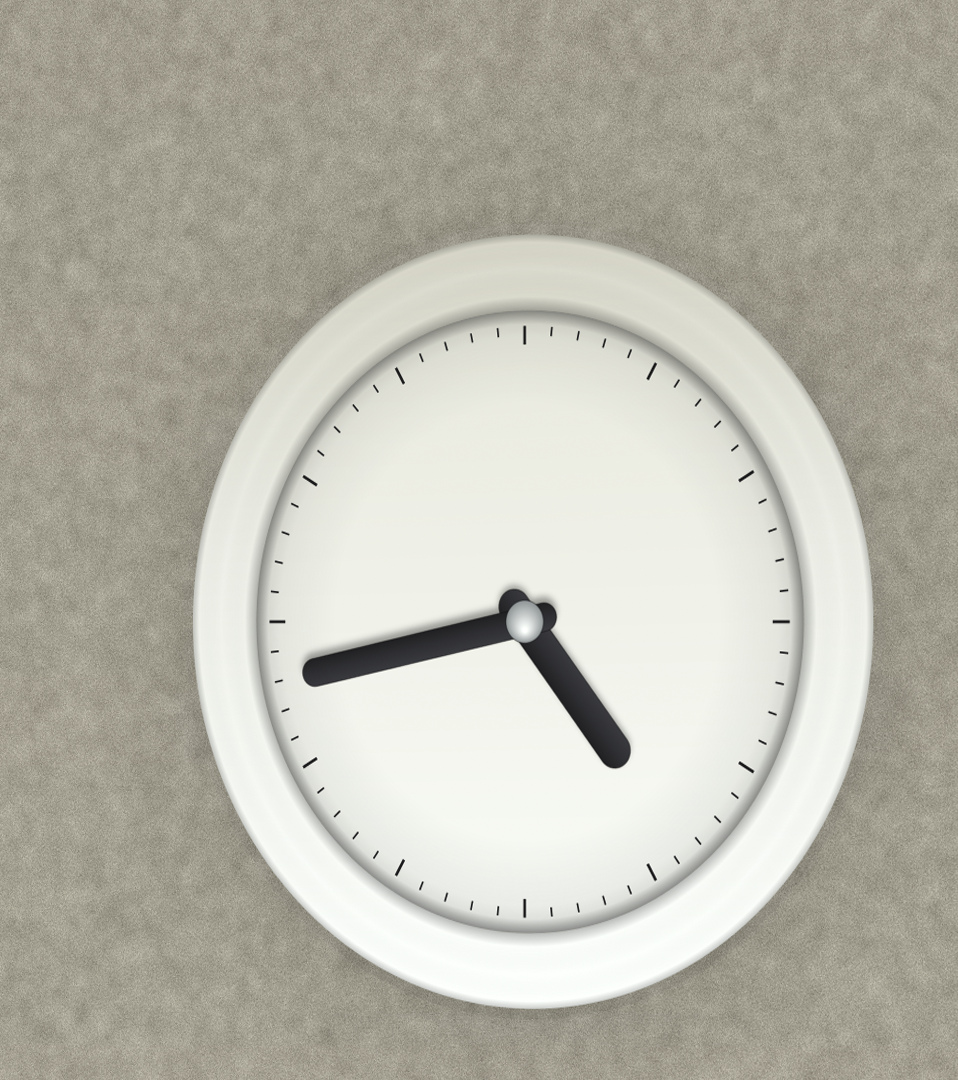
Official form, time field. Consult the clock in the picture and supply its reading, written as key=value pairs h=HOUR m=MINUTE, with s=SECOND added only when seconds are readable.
h=4 m=43
